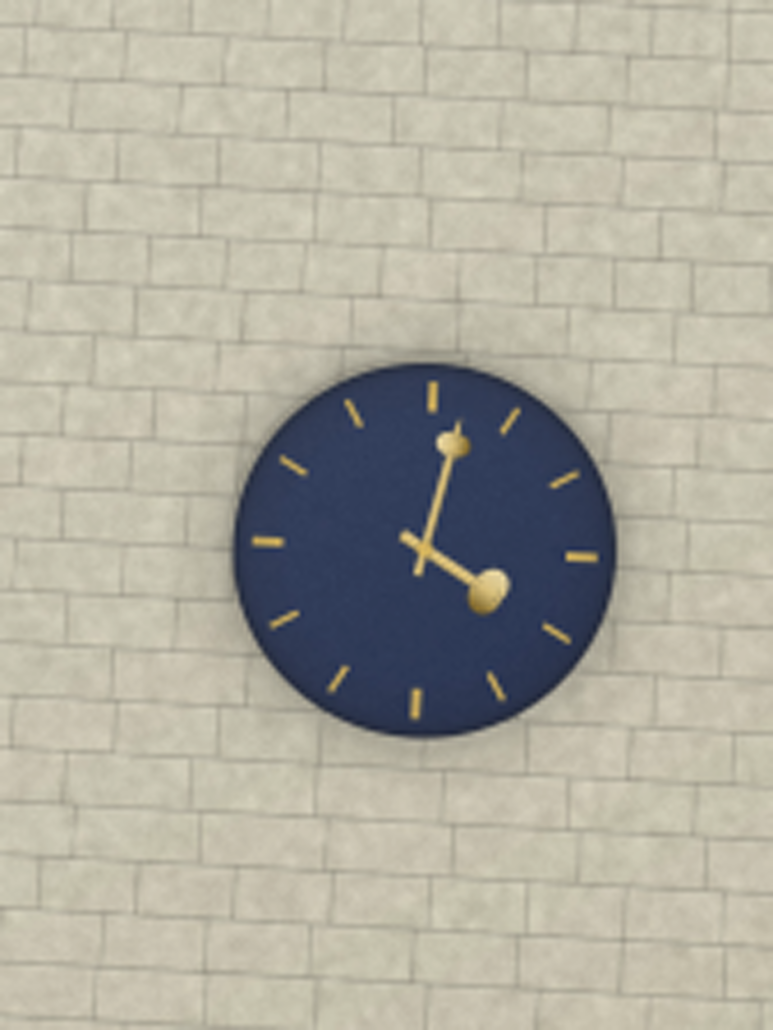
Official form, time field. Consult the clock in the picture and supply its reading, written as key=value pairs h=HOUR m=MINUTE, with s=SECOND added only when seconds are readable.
h=4 m=2
